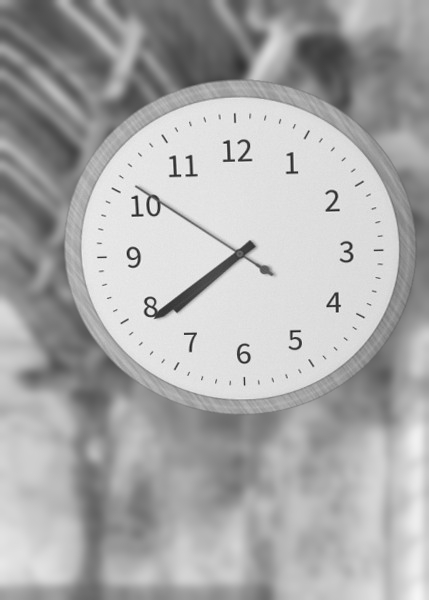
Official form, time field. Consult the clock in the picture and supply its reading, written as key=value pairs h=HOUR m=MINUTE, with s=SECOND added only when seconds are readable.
h=7 m=38 s=51
